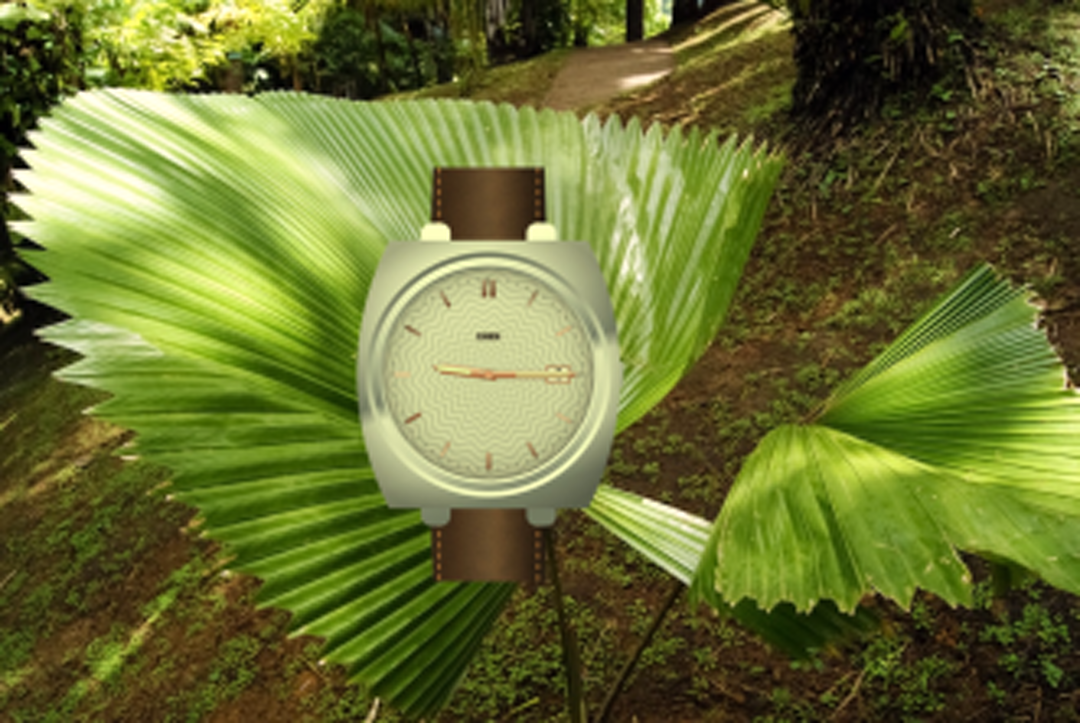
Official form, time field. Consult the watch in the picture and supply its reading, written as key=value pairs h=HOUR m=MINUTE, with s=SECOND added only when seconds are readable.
h=9 m=15
